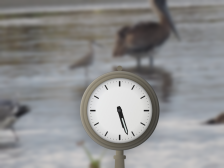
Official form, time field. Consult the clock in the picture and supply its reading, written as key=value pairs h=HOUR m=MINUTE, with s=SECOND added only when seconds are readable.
h=5 m=27
